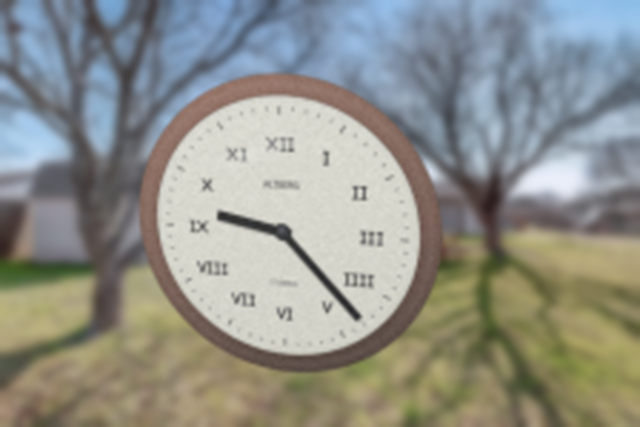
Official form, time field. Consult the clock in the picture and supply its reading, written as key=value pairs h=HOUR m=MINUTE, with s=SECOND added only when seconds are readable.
h=9 m=23
